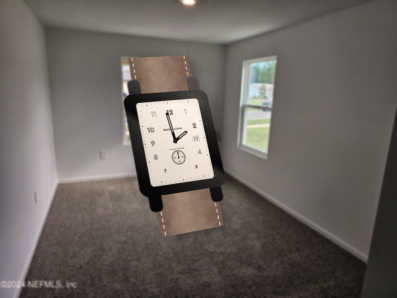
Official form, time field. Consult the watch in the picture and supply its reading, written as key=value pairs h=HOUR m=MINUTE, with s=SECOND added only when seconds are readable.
h=1 m=59
